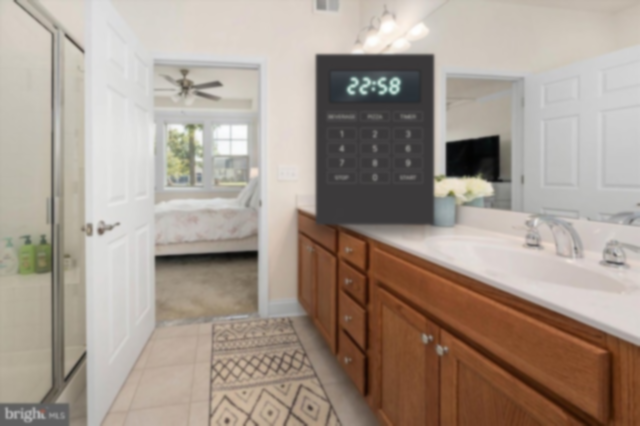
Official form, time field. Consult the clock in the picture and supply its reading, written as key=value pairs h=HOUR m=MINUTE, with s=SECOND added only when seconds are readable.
h=22 m=58
